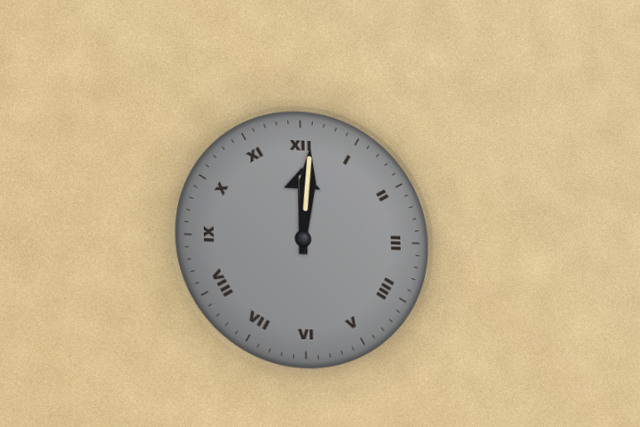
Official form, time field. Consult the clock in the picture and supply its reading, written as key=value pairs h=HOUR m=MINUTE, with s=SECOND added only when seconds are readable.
h=12 m=1
